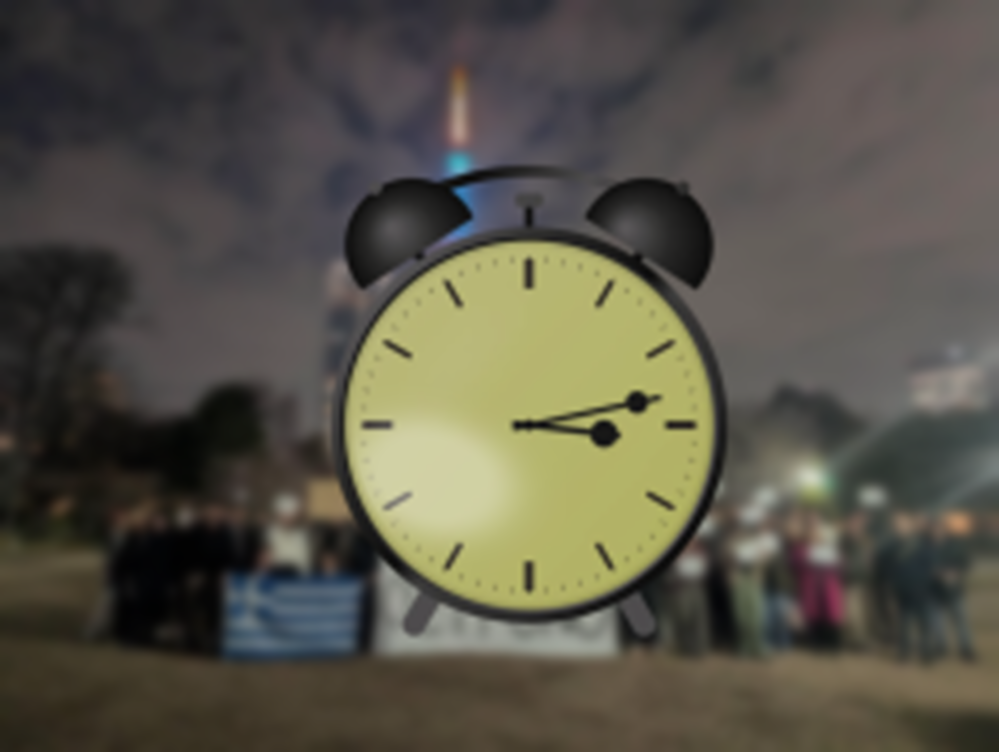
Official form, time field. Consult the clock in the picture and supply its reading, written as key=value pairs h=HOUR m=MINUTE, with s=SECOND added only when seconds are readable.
h=3 m=13
